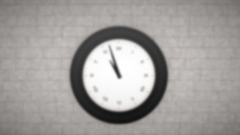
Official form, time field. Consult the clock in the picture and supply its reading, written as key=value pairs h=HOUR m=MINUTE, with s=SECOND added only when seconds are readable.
h=10 m=57
